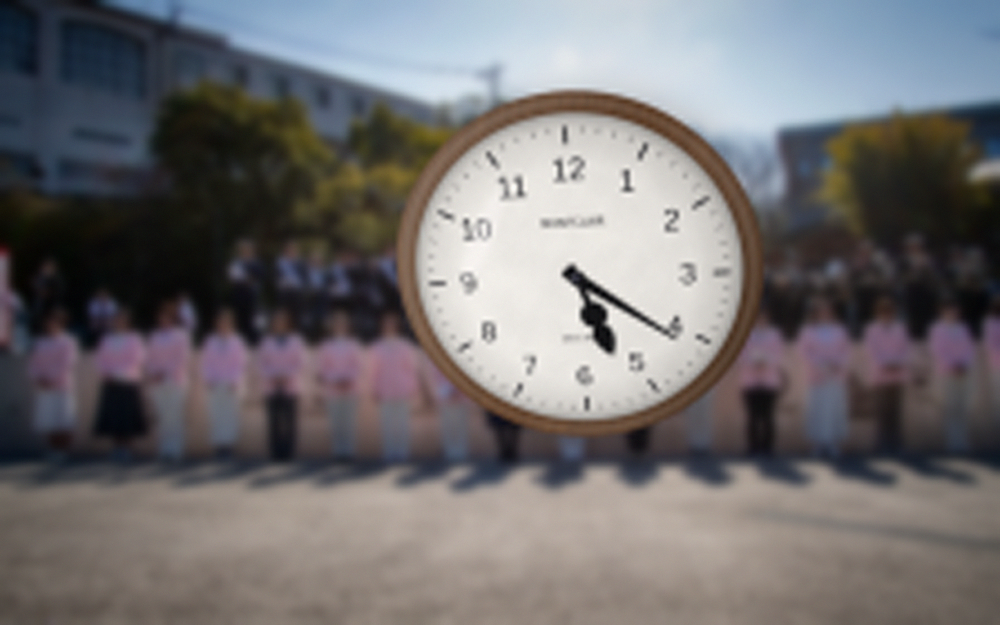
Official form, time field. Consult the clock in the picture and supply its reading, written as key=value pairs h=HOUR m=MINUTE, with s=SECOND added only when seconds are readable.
h=5 m=21
